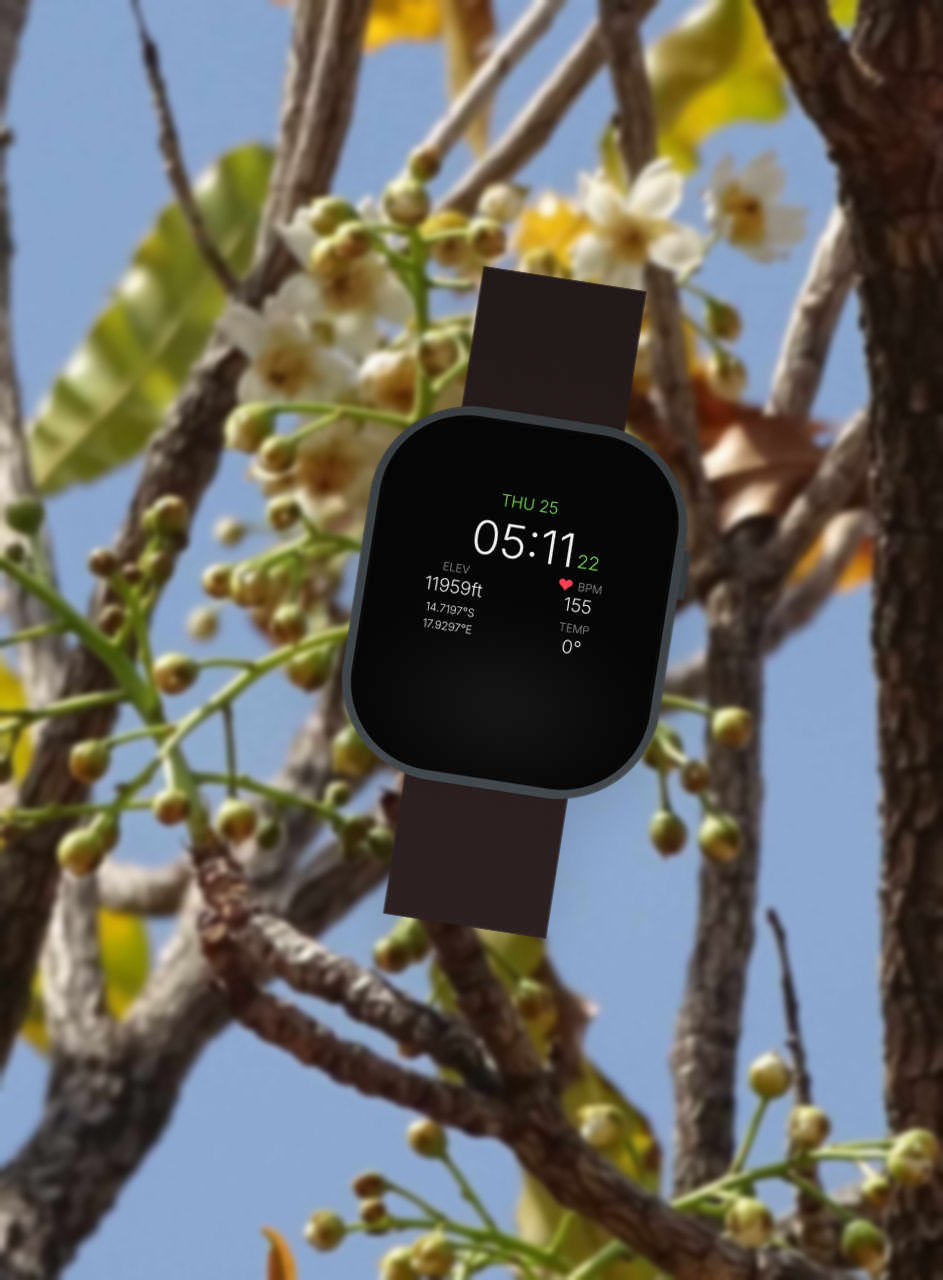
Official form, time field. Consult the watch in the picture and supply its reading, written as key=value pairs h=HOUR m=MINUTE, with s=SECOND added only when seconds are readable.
h=5 m=11 s=22
